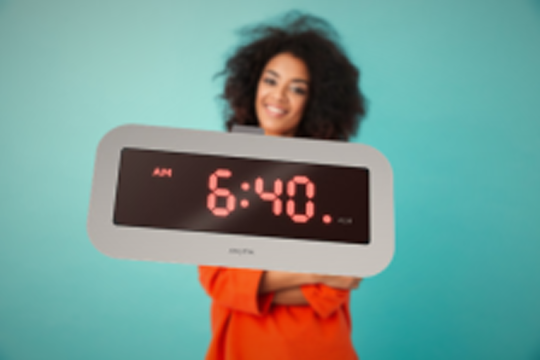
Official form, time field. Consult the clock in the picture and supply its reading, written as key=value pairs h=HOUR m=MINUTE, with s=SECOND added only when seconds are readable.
h=6 m=40
